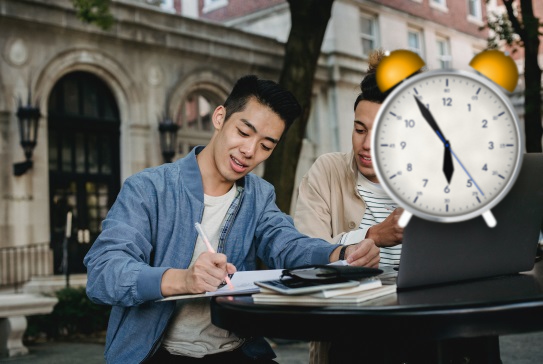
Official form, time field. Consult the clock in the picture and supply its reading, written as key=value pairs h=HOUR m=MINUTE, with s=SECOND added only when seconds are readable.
h=5 m=54 s=24
